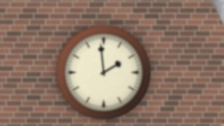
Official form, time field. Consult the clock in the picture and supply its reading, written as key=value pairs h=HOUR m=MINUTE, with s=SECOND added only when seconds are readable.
h=1 m=59
